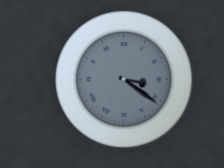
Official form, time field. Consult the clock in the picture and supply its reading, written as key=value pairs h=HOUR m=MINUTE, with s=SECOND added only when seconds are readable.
h=3 m=21
